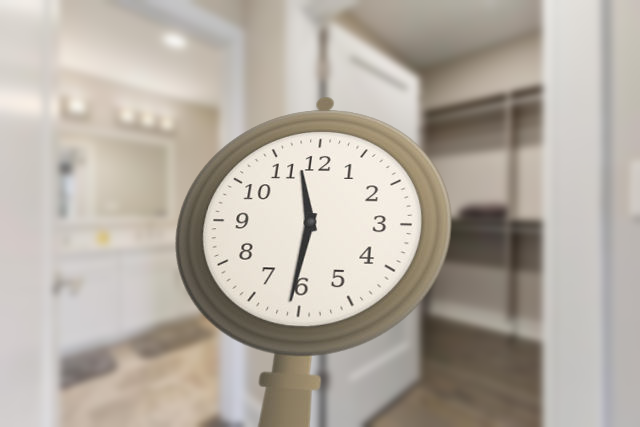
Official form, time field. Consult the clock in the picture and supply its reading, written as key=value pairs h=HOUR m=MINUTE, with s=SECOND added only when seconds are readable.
h=11 m=31
